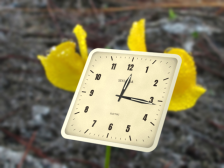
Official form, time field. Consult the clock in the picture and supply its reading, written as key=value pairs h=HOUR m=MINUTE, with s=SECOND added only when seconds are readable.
h=12 m=16
